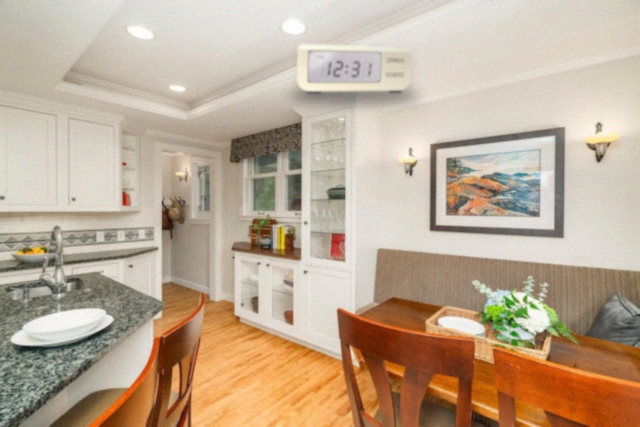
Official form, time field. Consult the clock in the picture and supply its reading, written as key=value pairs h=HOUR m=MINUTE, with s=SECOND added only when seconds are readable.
h=12 m=31
